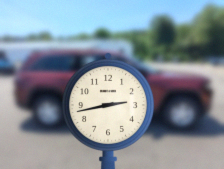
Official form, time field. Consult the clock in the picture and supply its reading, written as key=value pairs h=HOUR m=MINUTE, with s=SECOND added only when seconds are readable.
h=2 m=43
